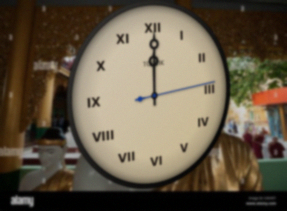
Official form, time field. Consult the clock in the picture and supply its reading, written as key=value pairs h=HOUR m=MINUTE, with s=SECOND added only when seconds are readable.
h=12 m=0 s=14
